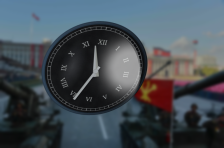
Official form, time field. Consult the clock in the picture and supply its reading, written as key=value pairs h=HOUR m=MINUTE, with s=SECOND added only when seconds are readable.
h=11 m=34
